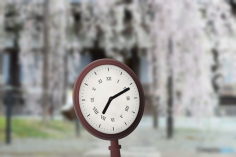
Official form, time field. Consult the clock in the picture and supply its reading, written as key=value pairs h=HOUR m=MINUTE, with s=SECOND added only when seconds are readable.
h=7 m=11
